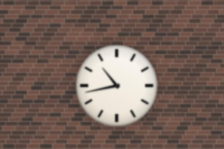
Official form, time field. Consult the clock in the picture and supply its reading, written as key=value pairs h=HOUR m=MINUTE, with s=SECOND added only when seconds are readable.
h=10 m=43
